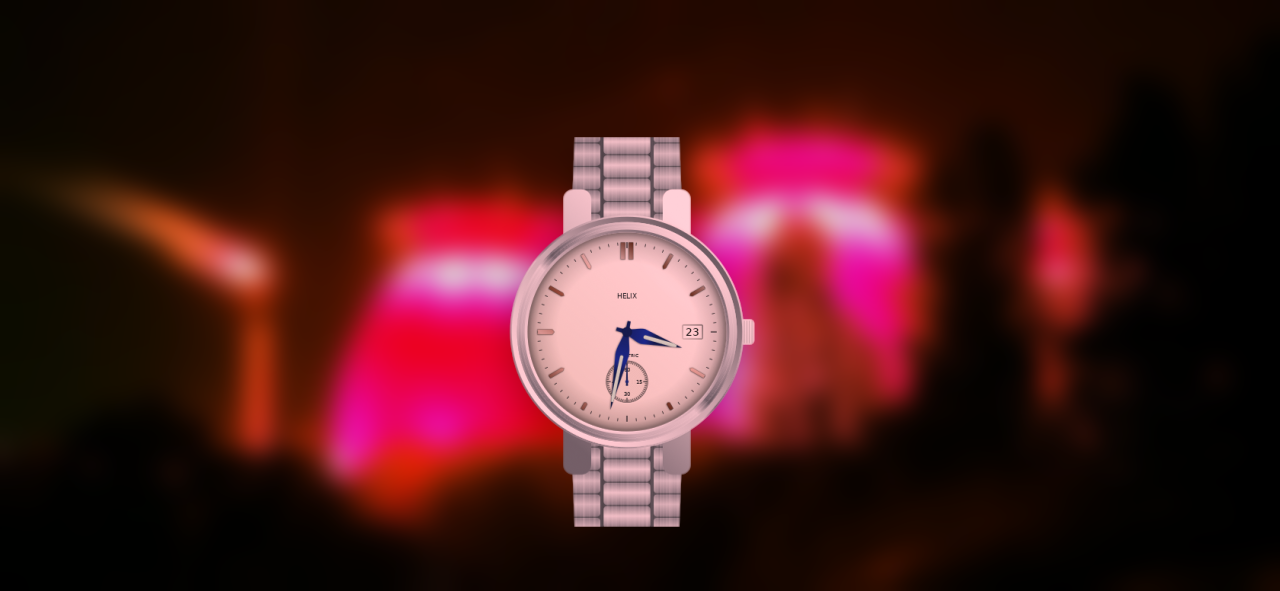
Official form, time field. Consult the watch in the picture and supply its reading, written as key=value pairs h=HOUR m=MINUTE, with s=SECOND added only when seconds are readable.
h=3 m=32
